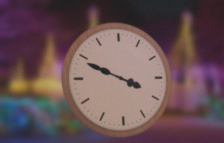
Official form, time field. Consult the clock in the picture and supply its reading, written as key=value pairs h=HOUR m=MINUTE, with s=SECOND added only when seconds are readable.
h=3 m=49
